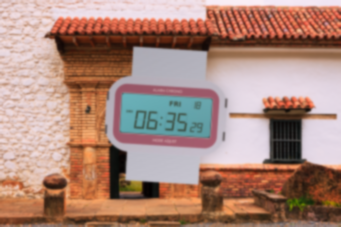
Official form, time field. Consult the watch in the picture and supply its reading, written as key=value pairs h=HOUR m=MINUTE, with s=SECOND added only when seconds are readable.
h=6 m=35
